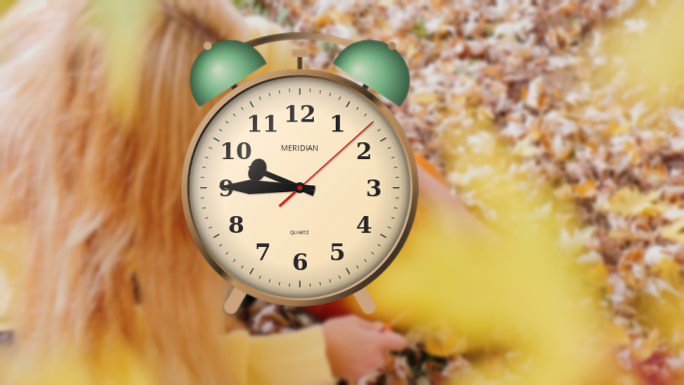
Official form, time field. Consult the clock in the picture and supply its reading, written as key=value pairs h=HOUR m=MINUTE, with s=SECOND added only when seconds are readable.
h=9 m=45 s=8
